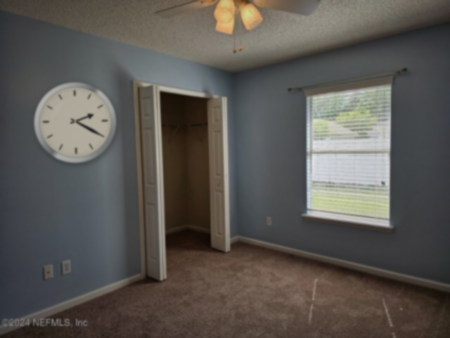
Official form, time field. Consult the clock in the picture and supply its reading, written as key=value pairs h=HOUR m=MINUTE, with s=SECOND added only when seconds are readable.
h=2 m=20
